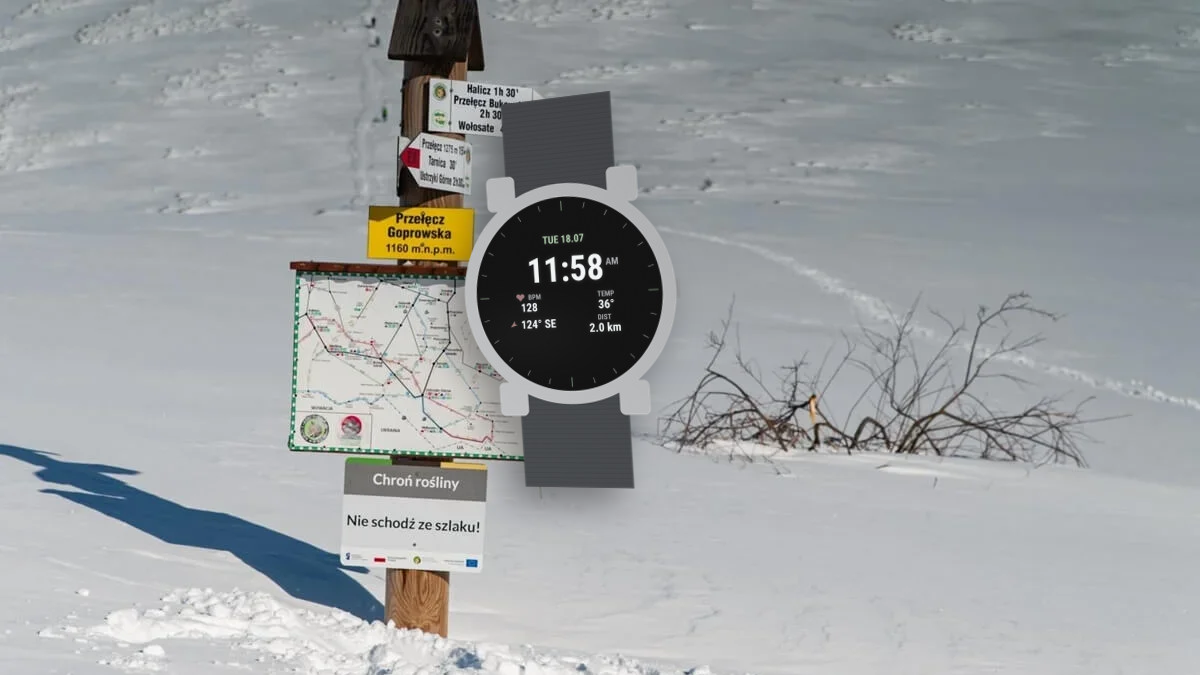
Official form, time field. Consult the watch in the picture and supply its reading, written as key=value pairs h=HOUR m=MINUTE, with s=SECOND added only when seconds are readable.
h=11 m=58
